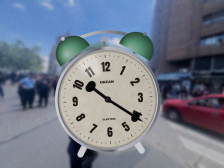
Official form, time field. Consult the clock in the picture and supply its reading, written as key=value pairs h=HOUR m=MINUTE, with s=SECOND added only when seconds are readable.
h=10 m=21
